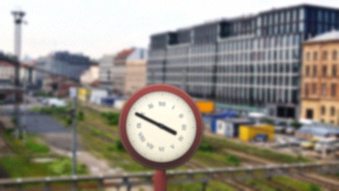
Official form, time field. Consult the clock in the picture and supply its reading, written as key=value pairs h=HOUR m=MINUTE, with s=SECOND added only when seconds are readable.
h=3 m=49
